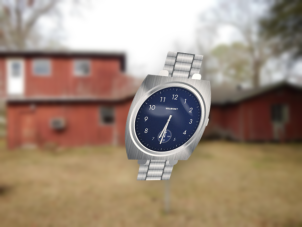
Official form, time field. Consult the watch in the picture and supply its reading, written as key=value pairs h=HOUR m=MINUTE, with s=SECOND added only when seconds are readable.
h=6 m=31
